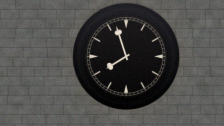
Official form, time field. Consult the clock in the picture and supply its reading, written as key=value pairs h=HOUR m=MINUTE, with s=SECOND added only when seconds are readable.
h=7 m=57
